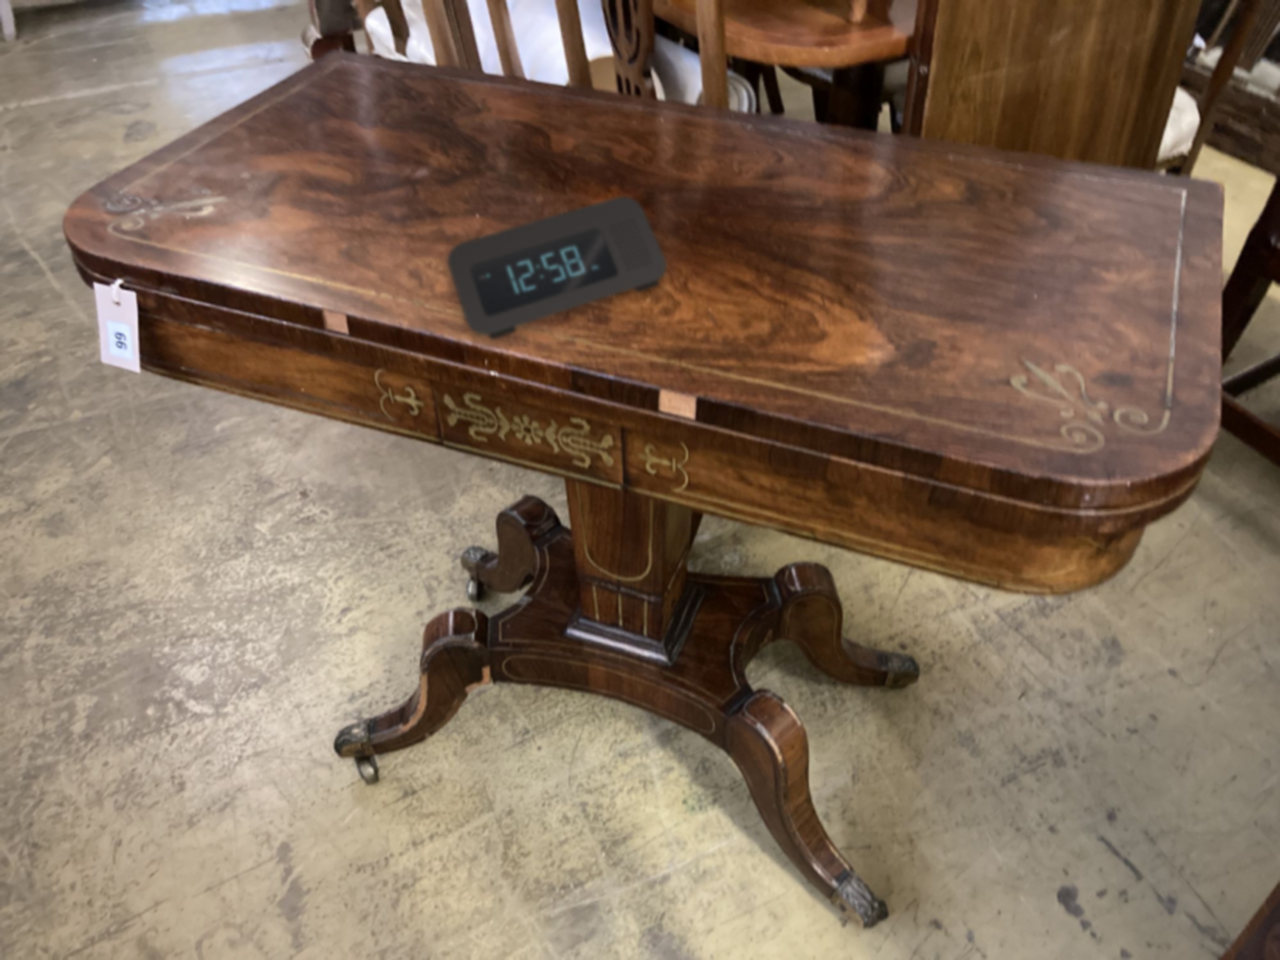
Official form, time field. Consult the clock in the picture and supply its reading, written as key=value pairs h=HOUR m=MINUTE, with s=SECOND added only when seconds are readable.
h=12 m=58
